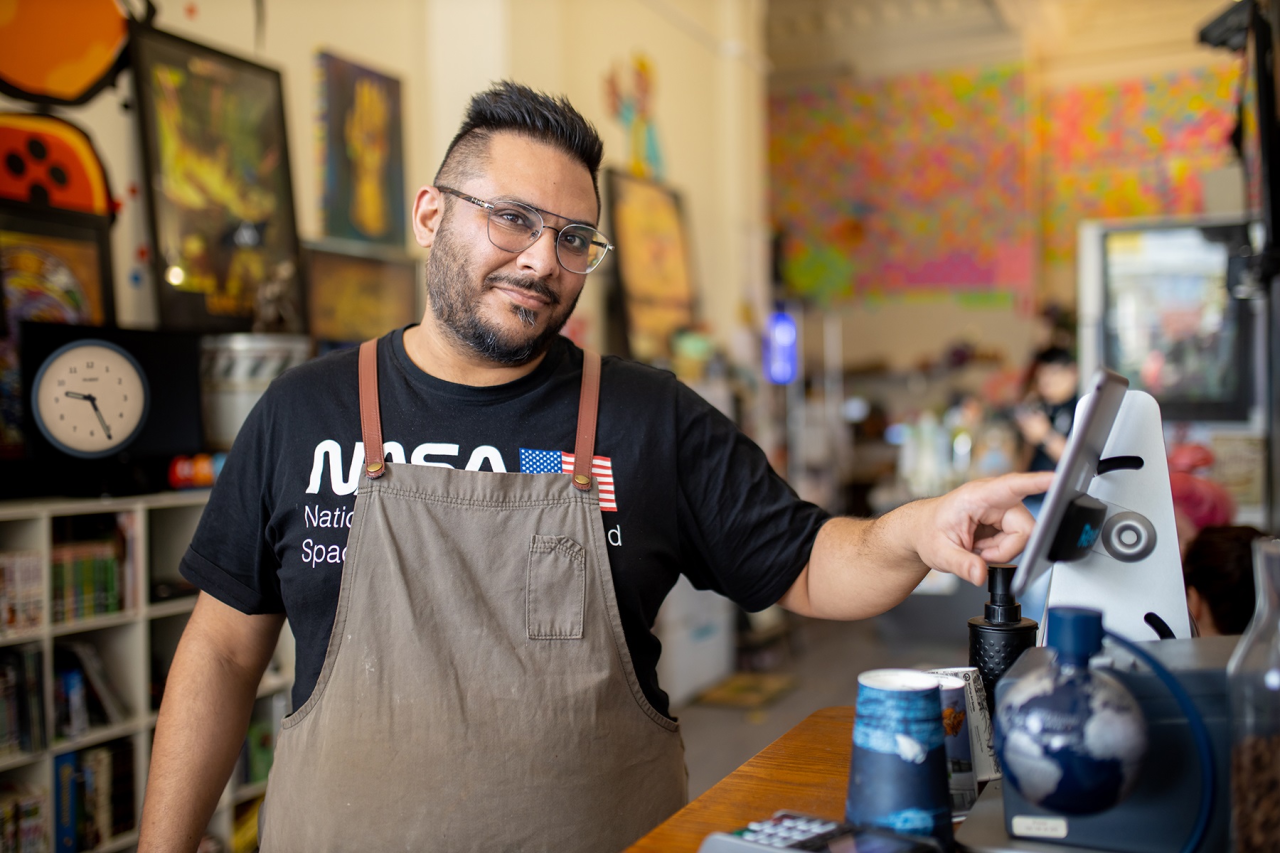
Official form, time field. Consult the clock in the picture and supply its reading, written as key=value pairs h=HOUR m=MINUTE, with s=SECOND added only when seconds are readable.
h=9 m=26
